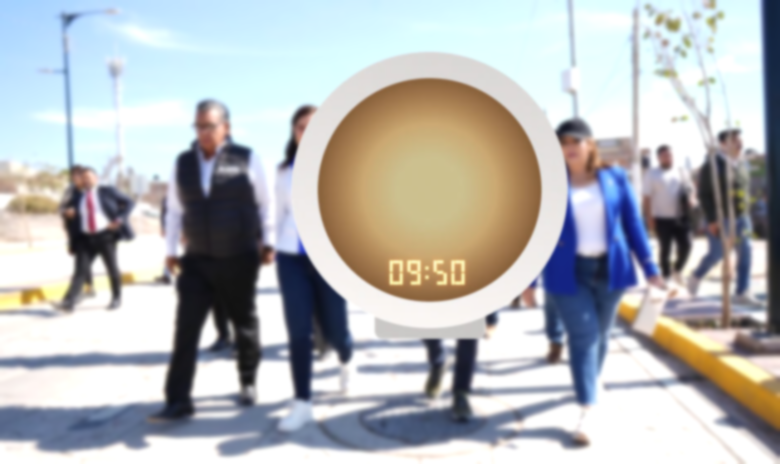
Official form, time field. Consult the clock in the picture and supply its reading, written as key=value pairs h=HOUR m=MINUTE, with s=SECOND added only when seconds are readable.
h=9 m=50
